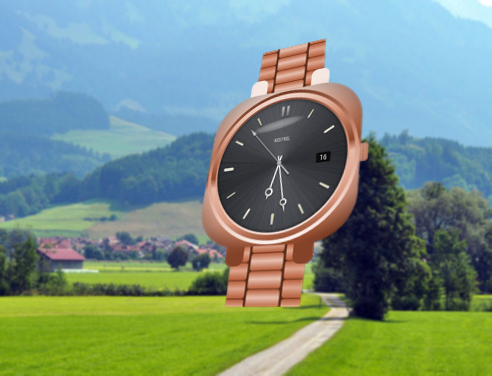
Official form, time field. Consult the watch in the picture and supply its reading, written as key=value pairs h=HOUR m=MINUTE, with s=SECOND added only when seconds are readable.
h=6 m=27 s=53
